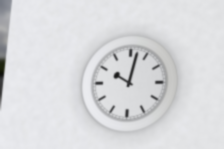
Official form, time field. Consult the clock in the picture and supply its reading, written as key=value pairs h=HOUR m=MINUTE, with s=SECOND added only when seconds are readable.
h=10 m=2
